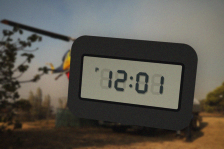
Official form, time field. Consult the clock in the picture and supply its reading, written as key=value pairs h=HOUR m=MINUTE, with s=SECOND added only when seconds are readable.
h=12 m=1
